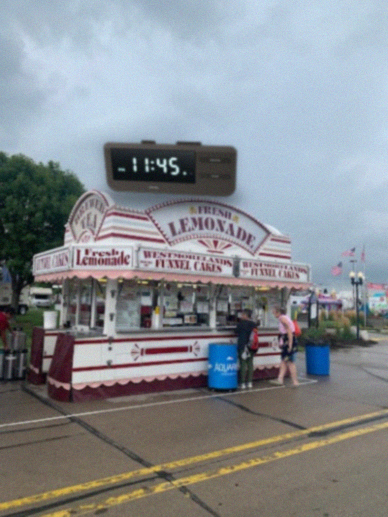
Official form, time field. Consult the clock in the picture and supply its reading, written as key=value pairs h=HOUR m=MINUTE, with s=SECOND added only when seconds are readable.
h=11 m=45
